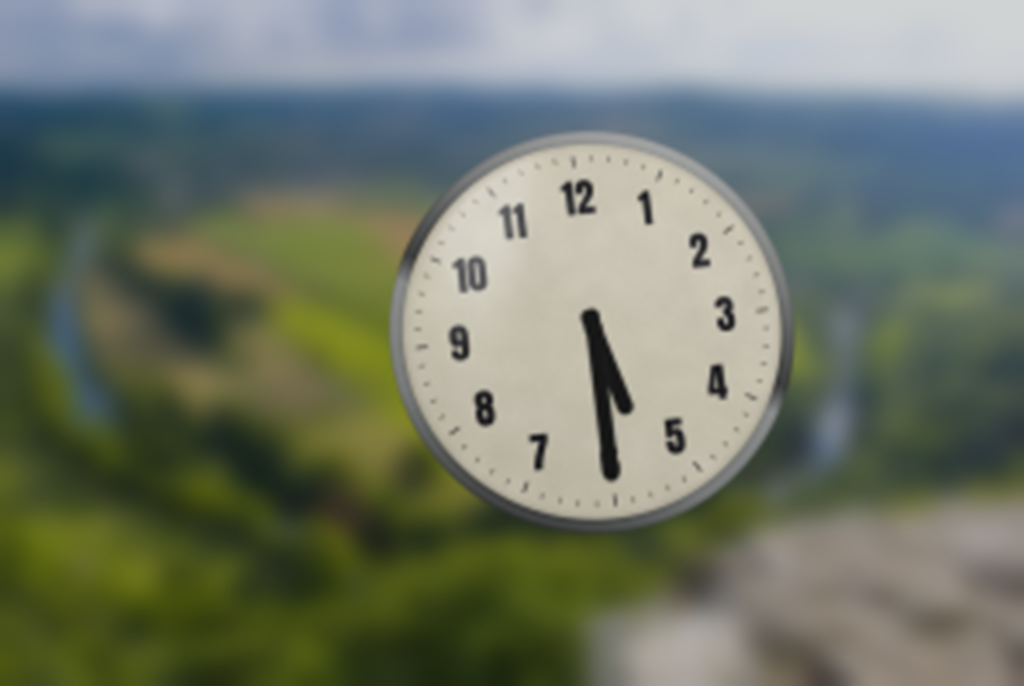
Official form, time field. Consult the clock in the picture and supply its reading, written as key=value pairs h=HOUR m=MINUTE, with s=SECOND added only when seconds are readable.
h=5 m=30
